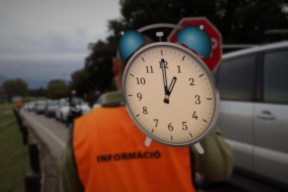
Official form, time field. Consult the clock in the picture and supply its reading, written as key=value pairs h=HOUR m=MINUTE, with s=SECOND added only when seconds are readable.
h=1 m=0
